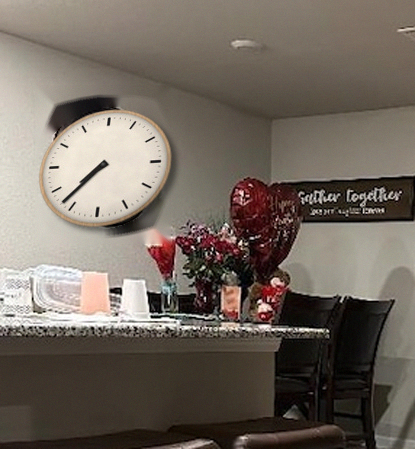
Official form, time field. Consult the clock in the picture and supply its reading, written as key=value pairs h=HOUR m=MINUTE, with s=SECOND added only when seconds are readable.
h=7 m=37
